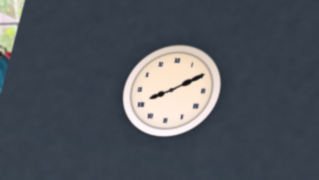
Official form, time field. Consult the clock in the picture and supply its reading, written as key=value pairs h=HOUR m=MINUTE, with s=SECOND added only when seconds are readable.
h=8 m=10
